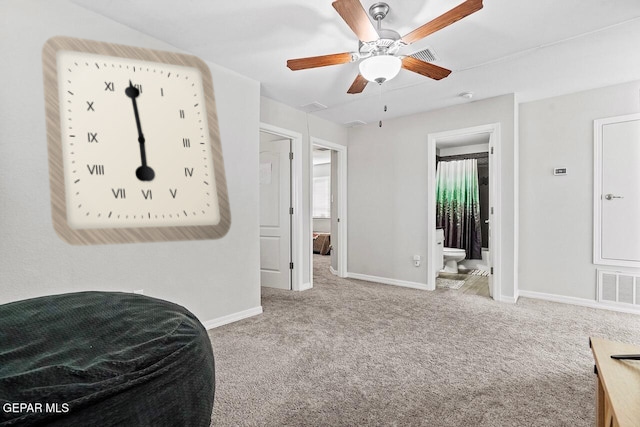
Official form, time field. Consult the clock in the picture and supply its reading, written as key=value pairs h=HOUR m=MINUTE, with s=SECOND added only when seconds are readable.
h=5 m=59
